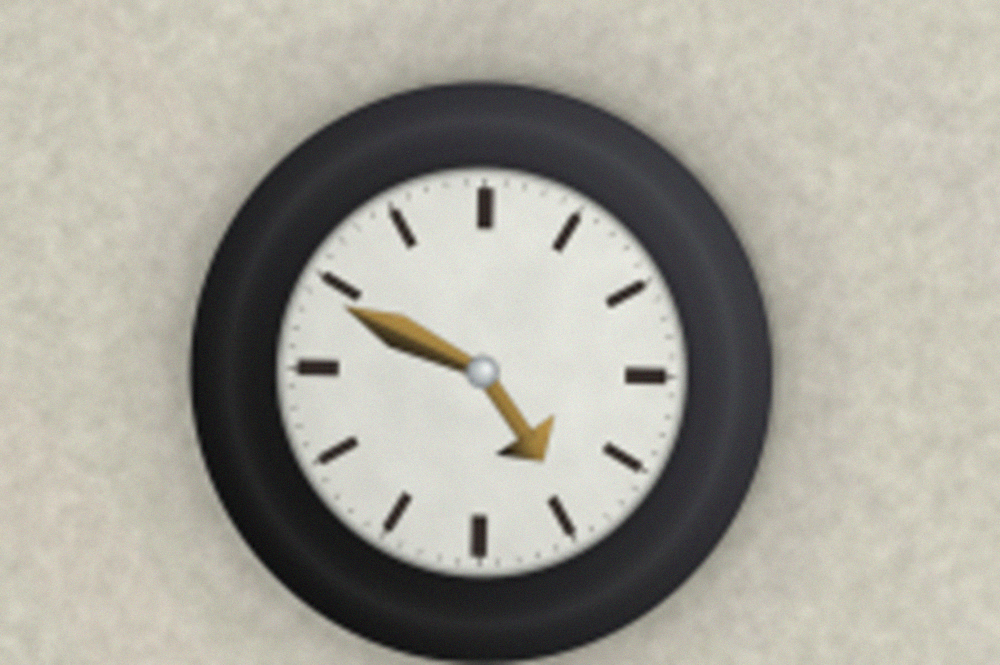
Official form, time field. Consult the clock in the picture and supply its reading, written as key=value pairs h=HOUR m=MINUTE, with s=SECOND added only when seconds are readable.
h=4 m=49
